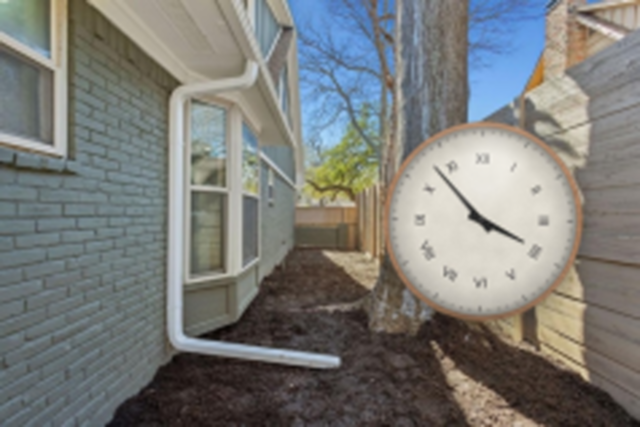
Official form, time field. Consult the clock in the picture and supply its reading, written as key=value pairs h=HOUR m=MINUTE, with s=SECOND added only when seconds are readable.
h=3 m=53
